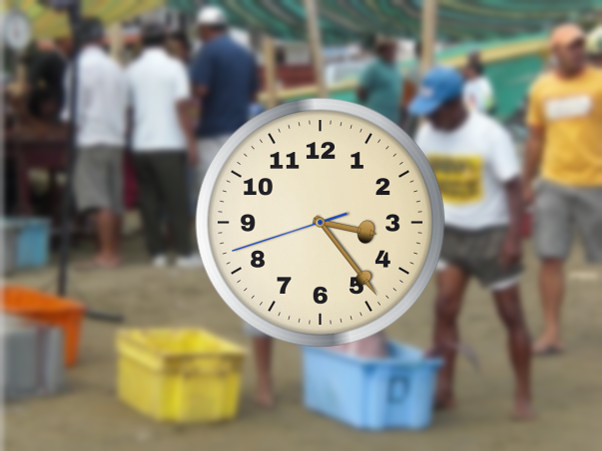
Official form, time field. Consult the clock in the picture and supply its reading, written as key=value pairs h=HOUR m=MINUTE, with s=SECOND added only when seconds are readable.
h=3 m=23 s=42
